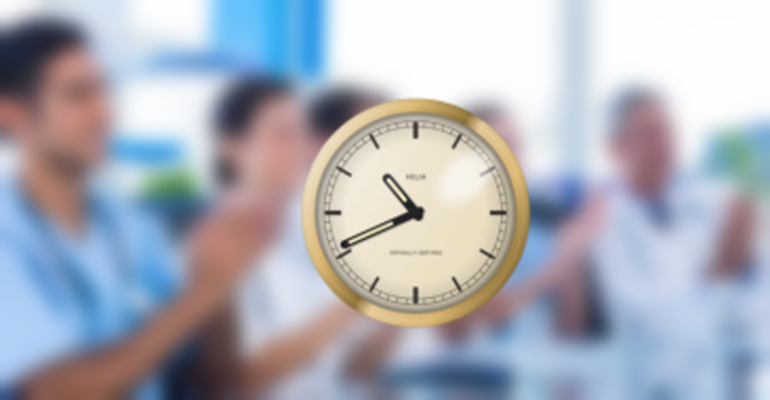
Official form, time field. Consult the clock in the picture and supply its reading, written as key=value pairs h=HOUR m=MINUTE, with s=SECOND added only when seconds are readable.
h=10 m=41
